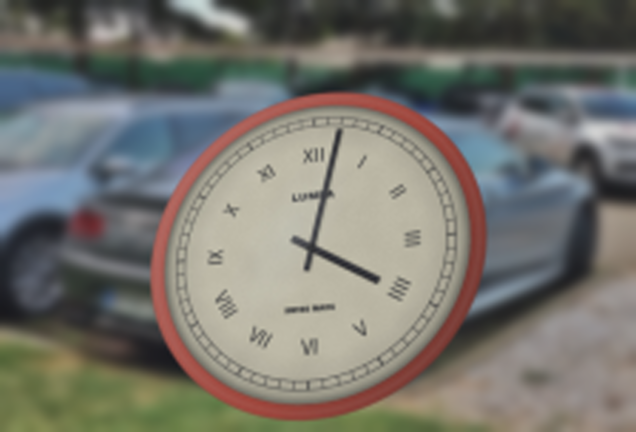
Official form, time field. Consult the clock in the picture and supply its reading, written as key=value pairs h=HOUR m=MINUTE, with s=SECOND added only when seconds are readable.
h=4 m=2
